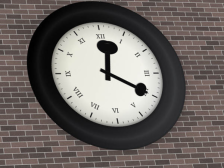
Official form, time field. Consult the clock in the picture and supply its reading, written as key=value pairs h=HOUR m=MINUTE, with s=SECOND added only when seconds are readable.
h=12 m=20
